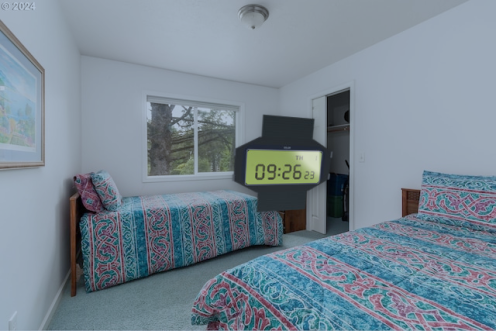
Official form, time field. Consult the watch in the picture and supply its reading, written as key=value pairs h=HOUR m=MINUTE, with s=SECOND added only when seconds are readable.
h=9 m=26 s=23
